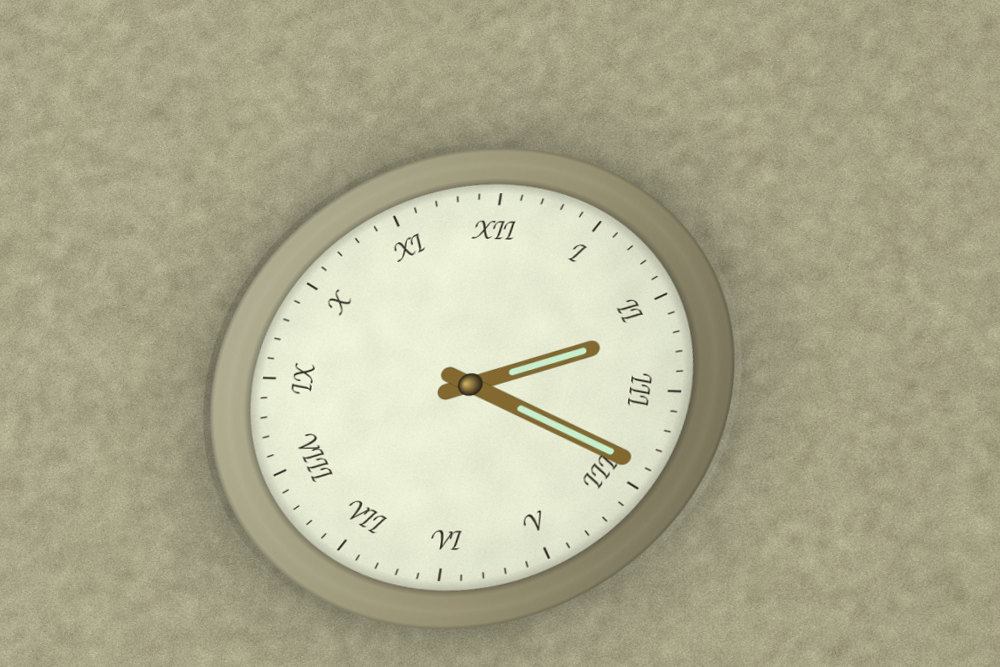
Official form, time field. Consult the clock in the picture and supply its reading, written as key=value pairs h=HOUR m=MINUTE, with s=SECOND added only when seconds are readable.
h=2 m=19
